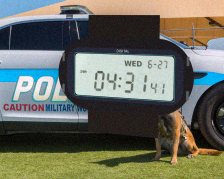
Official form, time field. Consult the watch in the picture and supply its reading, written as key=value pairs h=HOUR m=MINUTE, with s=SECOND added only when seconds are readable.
h=4 m=31 s=41
